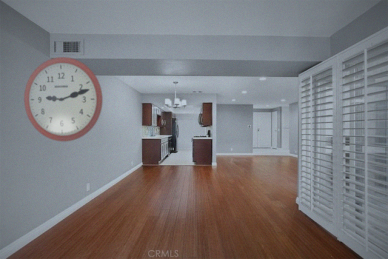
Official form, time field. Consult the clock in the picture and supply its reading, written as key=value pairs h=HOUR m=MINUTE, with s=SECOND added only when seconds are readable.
h=9 m=12
